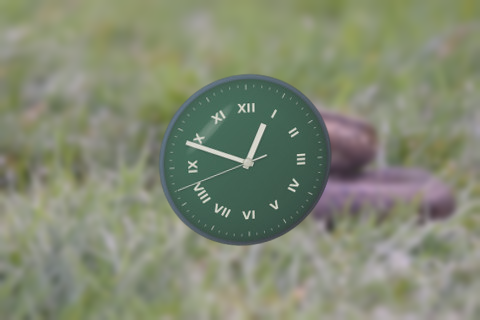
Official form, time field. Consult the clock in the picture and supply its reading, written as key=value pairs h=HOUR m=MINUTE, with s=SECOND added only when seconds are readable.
h=12 m=48 s=42
